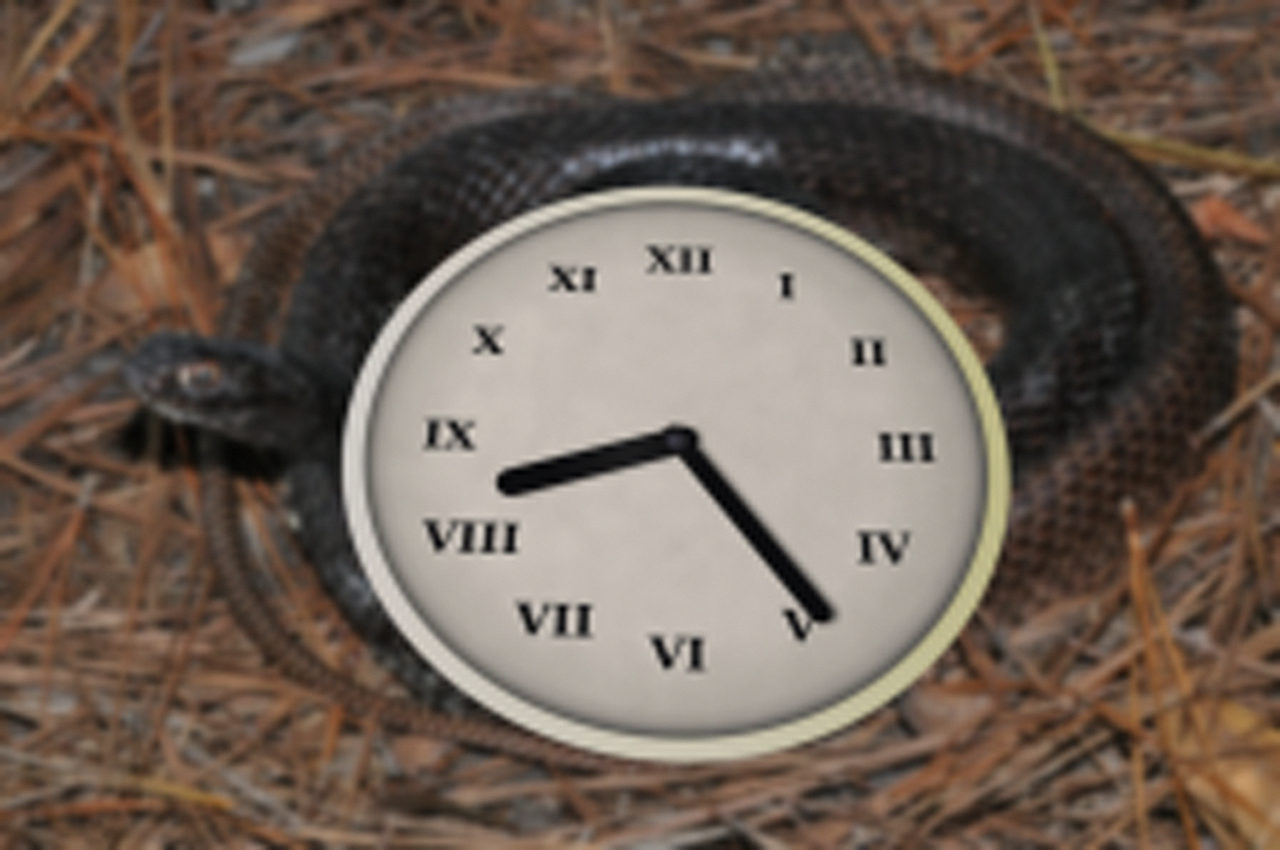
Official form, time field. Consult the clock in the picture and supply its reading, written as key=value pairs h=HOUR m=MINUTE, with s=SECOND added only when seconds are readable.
h=8 m=24
